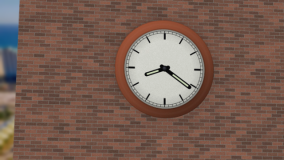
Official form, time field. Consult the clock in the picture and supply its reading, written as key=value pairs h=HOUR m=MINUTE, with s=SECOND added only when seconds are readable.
h=8 m=21
